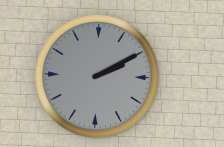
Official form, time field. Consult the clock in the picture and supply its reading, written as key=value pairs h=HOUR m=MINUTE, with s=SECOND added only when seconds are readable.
h=2 m=10
